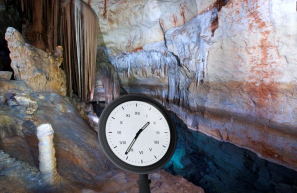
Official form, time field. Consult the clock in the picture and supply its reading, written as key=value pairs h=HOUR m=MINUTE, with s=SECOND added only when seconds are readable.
h=1 m=36
